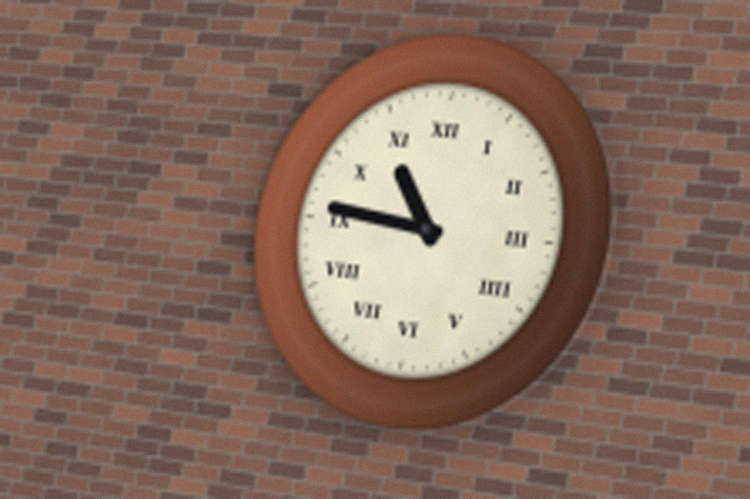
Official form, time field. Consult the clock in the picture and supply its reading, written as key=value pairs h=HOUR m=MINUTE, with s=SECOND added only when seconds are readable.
h=10 m=46
